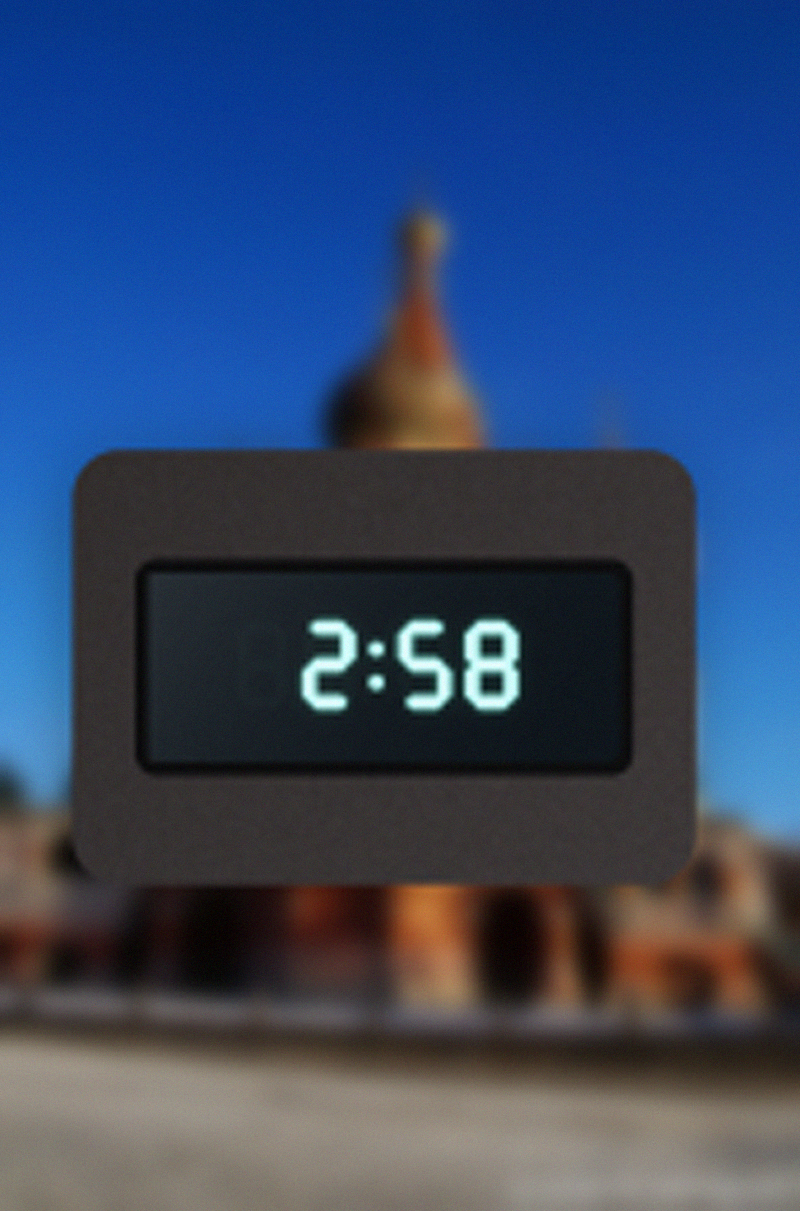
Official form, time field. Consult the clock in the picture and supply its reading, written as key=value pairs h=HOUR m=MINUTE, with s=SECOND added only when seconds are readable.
h=2 m=58
